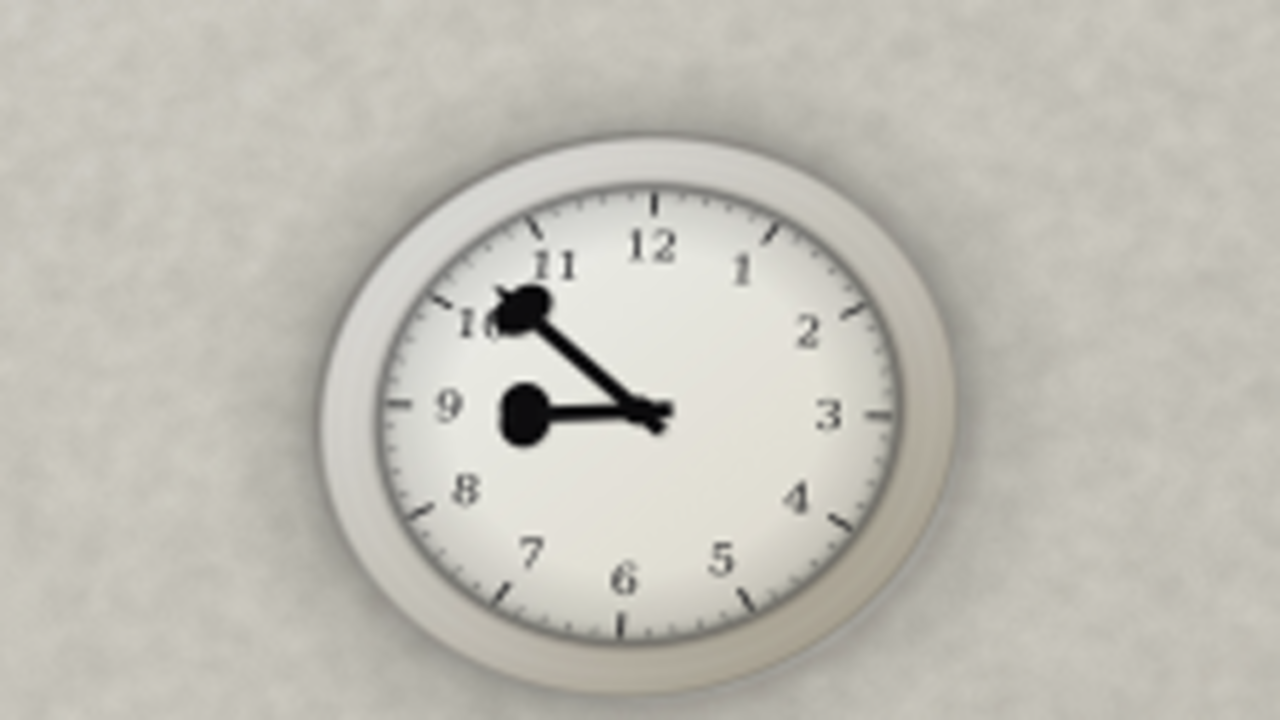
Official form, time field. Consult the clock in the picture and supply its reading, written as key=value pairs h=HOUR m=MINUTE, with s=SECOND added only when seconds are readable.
h=8 m=52
